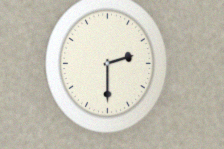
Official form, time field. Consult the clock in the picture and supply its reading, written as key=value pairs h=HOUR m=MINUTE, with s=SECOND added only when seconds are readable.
h=2 m=30
